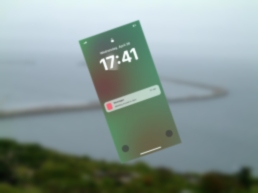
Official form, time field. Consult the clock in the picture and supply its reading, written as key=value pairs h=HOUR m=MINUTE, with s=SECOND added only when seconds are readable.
h=17 m=41
